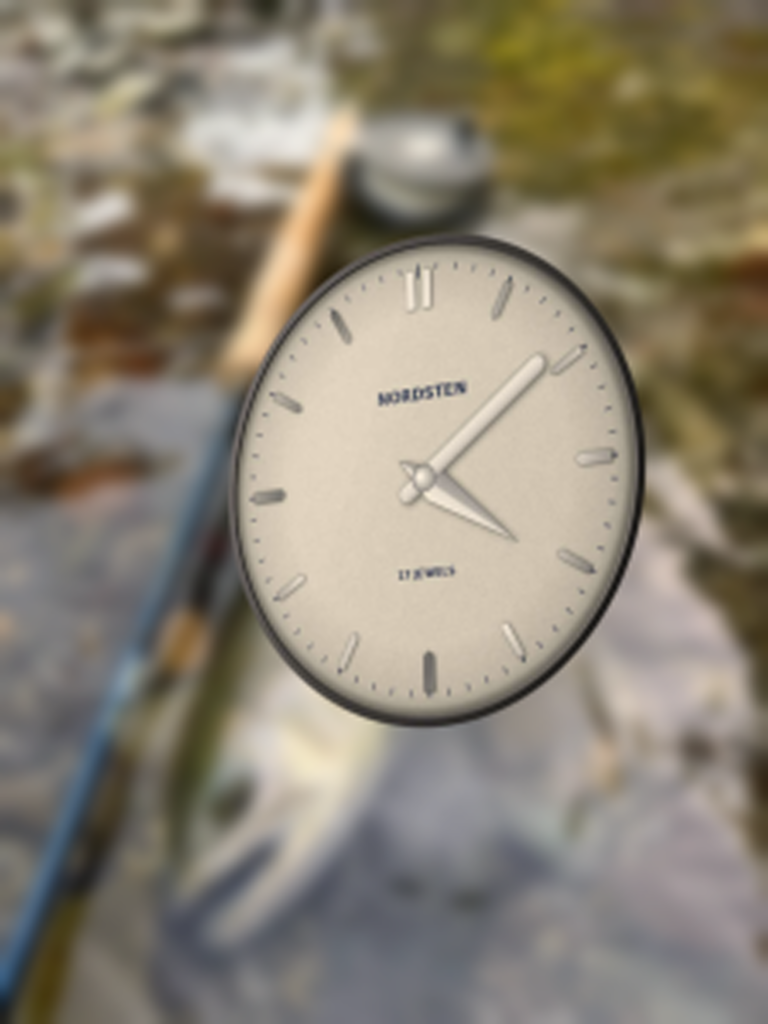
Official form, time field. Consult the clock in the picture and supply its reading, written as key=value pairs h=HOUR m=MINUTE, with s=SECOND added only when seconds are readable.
h=4 m=9
